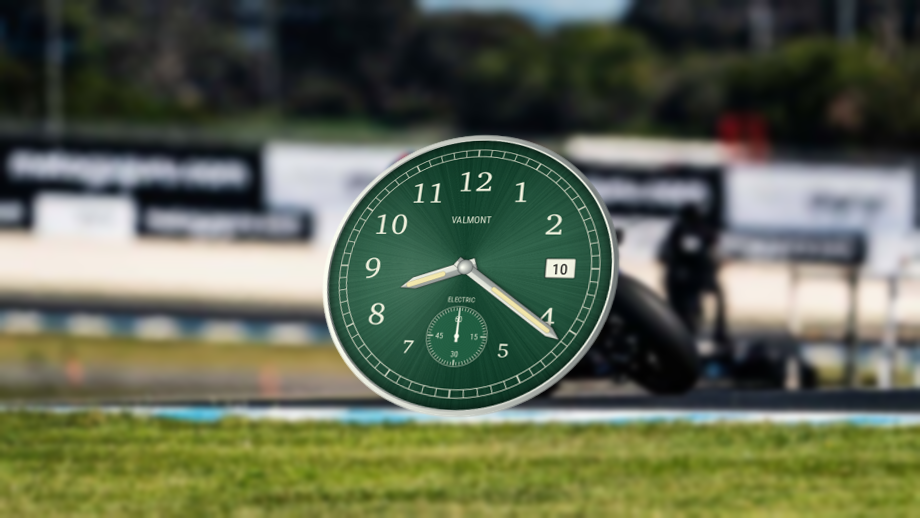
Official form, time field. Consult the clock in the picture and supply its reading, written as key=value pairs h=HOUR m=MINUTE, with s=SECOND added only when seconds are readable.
h=8 m=21
